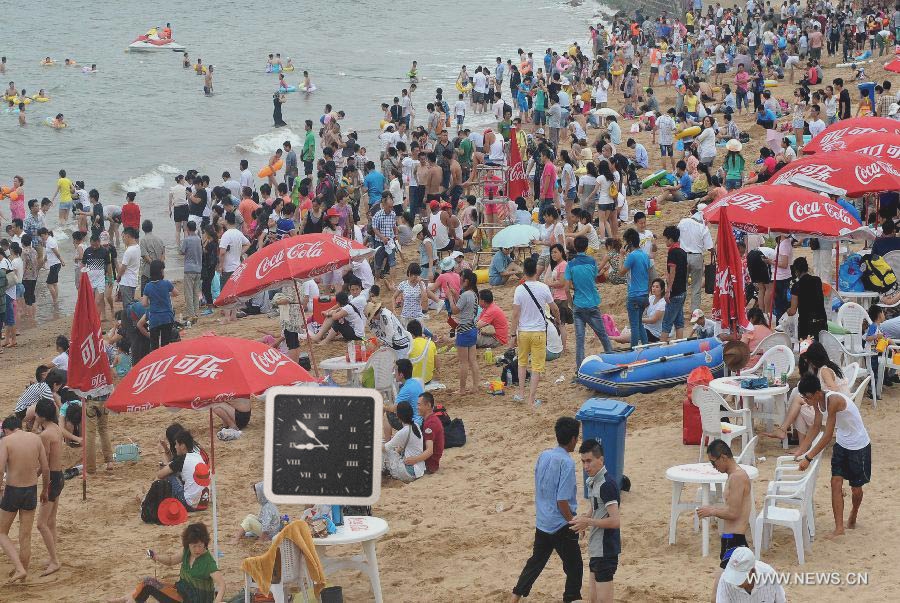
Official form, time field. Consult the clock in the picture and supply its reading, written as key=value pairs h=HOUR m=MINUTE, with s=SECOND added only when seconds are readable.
h=8 m=52
